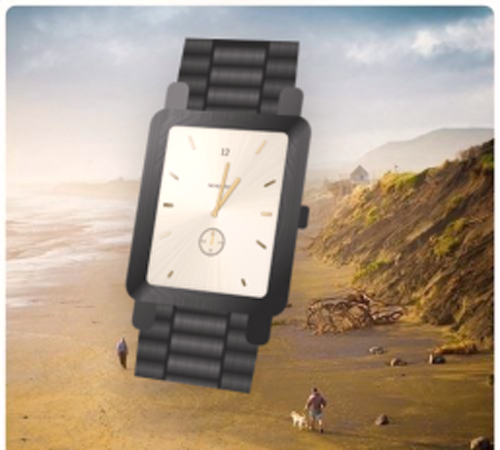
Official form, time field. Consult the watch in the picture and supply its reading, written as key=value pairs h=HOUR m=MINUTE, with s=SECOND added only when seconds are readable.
h=1 m=1
